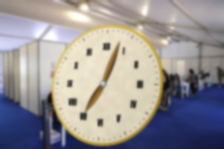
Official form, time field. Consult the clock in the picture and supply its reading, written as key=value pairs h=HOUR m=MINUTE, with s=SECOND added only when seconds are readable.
h=7 m=3
